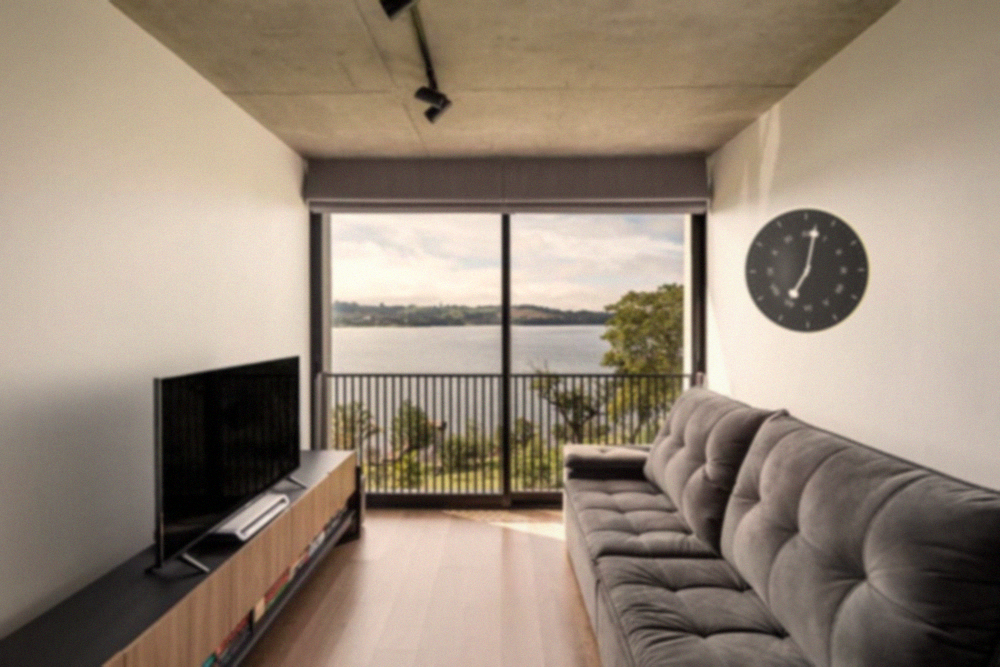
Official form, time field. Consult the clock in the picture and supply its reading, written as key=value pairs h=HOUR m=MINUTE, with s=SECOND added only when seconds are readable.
h=7 m=2
